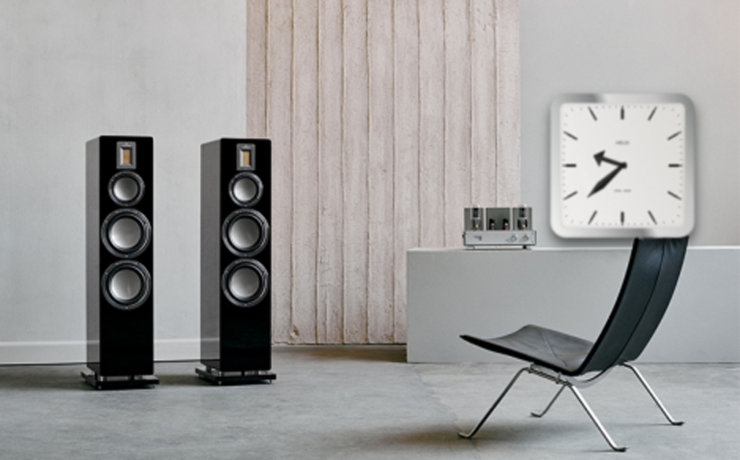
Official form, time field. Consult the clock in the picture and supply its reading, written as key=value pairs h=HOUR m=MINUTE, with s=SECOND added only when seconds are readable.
h=9 m=38
